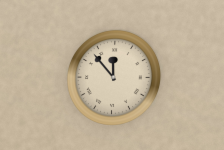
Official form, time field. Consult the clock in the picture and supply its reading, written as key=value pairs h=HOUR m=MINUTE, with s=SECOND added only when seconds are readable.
h=11 m=53
